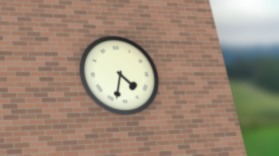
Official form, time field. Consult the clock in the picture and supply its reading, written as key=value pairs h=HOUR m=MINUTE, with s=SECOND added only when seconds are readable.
h=4 m=33
